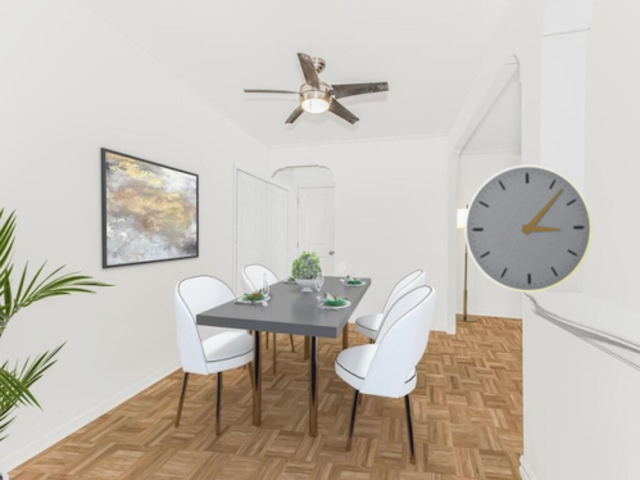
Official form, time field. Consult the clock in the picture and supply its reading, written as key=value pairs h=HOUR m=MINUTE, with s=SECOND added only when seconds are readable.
h=3 m=7
